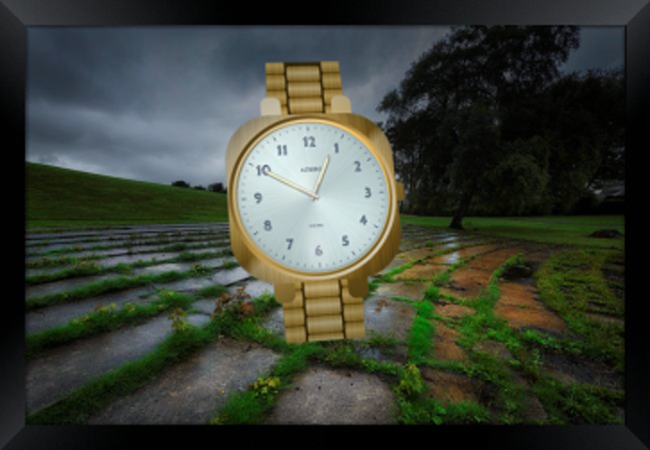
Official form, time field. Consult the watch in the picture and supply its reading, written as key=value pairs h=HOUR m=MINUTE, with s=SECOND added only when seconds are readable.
h=12 m=50
